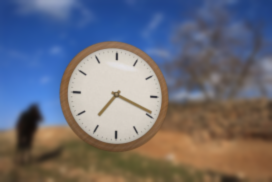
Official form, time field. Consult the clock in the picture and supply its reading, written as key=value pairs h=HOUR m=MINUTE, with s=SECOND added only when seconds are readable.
h=7 m=19
